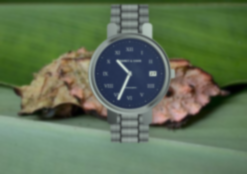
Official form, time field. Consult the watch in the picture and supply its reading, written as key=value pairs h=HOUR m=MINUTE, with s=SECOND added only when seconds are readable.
h=10 m=34
